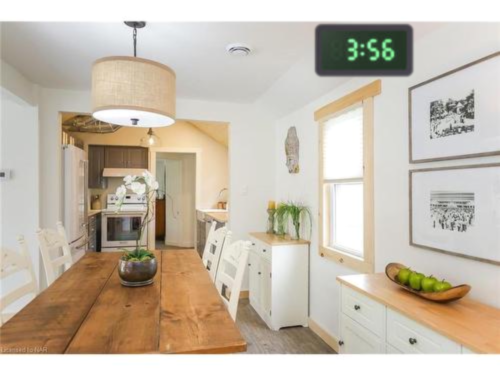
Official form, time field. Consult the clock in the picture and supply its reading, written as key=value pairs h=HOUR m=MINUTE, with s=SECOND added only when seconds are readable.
h=3 m=56
